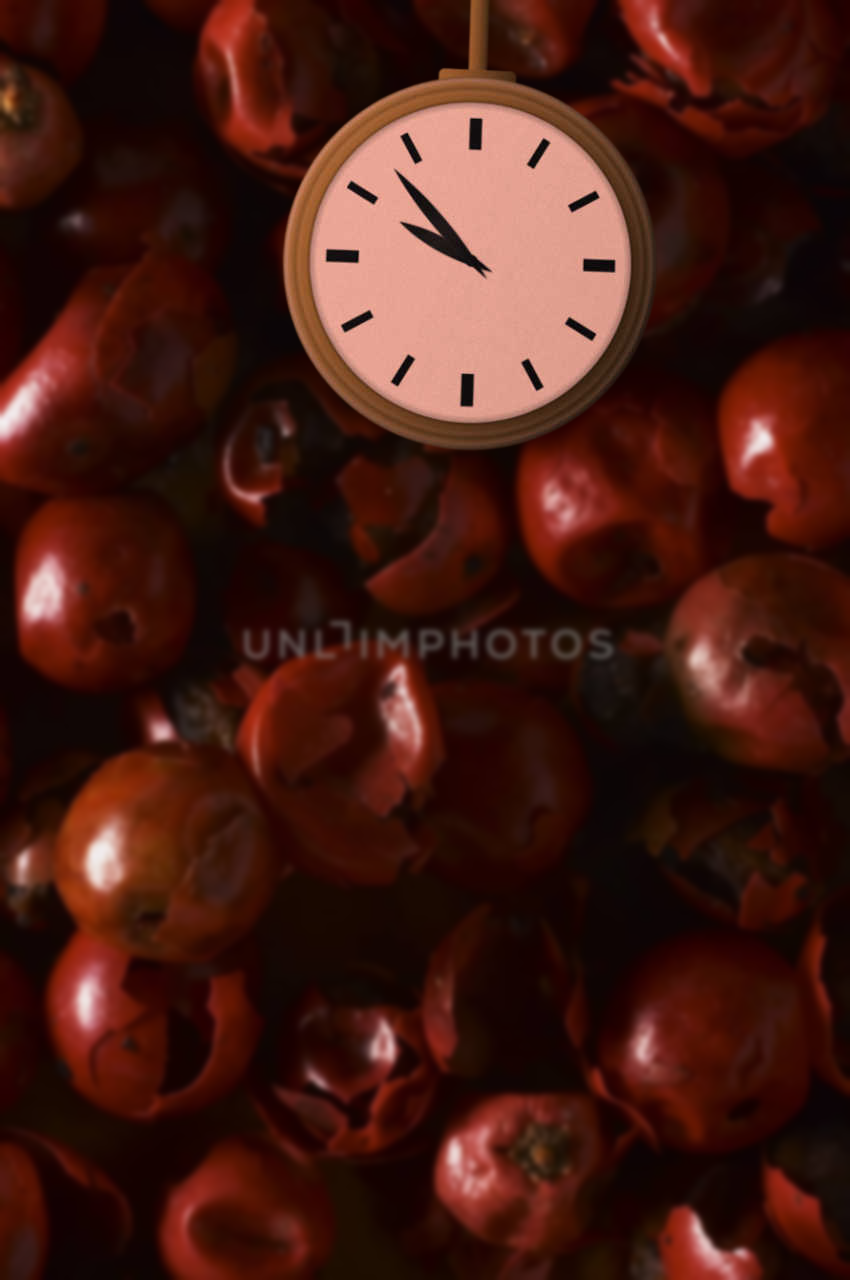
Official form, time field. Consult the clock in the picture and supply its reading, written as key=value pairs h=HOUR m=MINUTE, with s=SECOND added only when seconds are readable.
h=9 m=53
